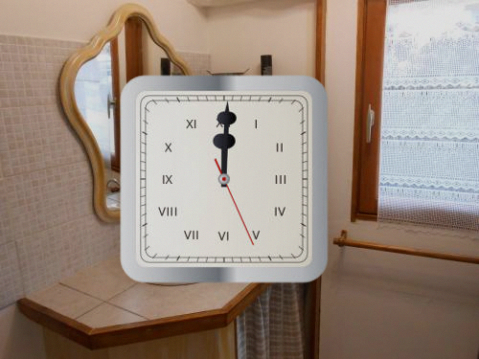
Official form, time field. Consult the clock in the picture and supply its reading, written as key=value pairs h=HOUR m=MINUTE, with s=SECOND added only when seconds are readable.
h=12 m=0 s=26
